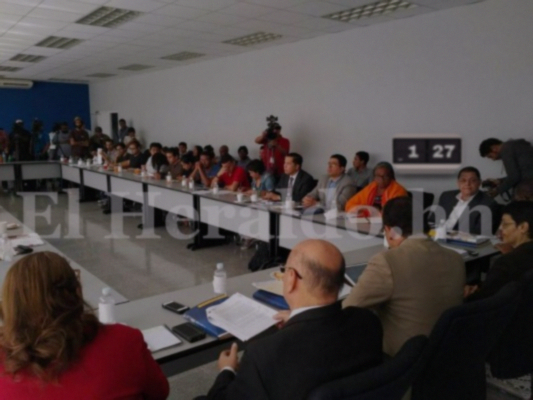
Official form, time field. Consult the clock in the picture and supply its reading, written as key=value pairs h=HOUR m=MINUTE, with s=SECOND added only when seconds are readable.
h=1 m=27
